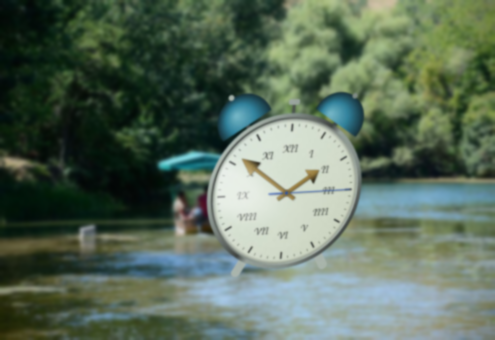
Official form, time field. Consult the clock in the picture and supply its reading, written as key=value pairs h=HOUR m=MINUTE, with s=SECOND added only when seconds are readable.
h=1 m=51 s=15
